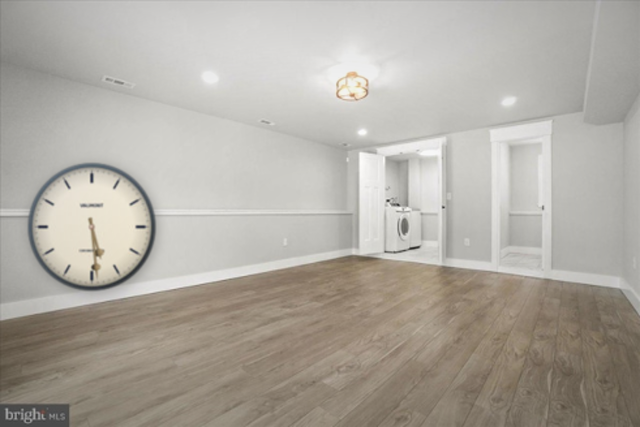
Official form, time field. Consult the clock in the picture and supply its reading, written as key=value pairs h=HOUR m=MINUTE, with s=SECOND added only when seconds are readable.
h=5 m=29
